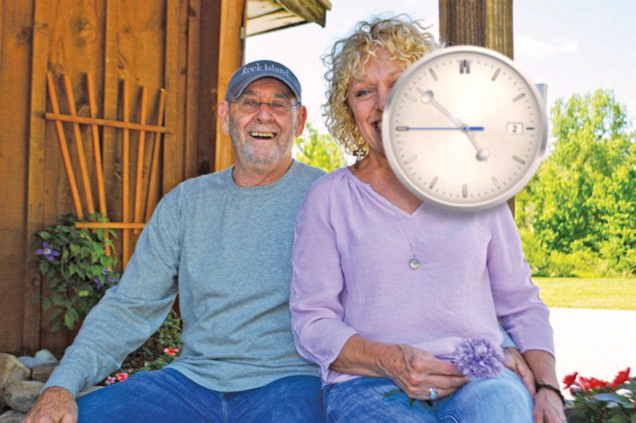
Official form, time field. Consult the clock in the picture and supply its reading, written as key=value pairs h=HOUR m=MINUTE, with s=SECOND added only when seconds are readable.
h=4 m=51 s=45
